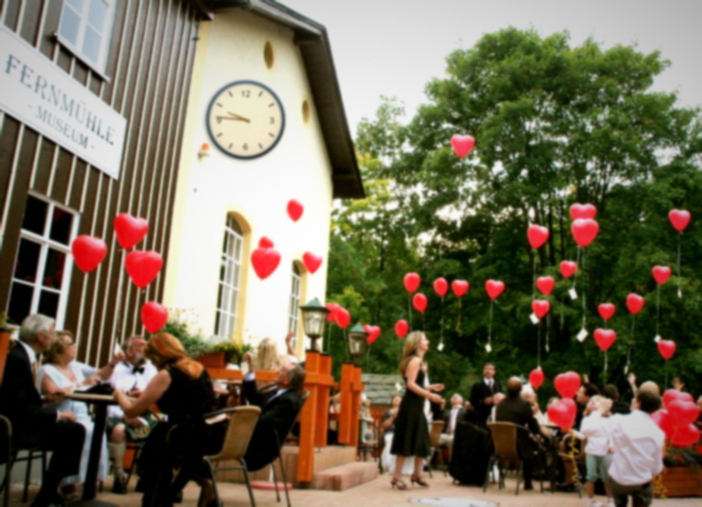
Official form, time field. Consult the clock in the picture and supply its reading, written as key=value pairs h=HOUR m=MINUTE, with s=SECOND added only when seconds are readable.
h=9 m=46
